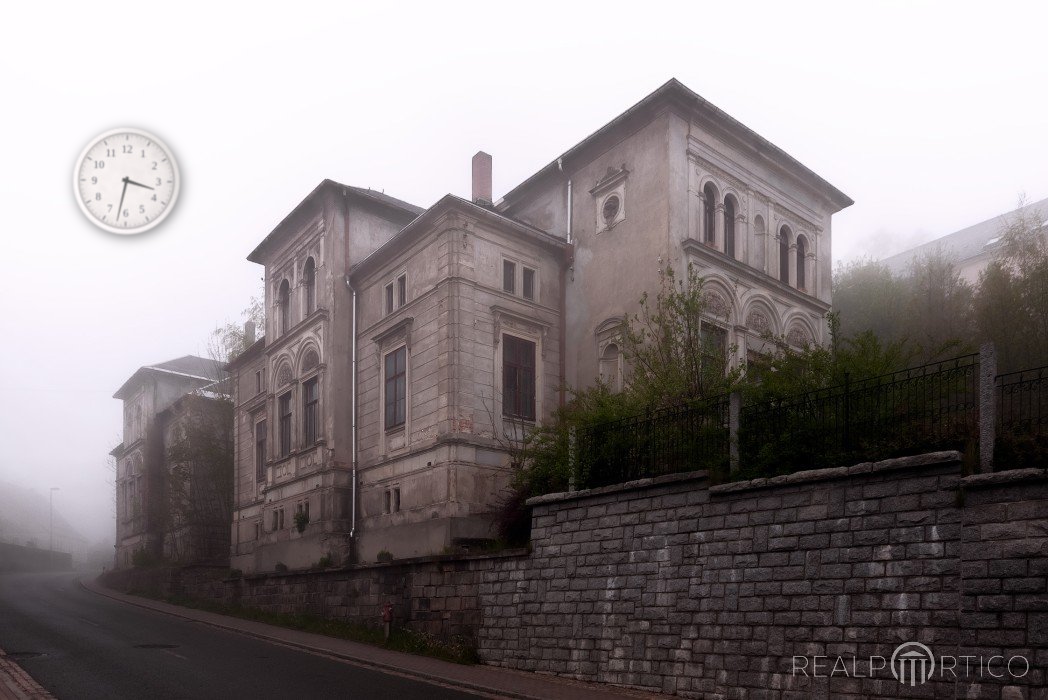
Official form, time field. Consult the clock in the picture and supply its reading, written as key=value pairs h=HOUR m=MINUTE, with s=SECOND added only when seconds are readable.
h=3 m=32
